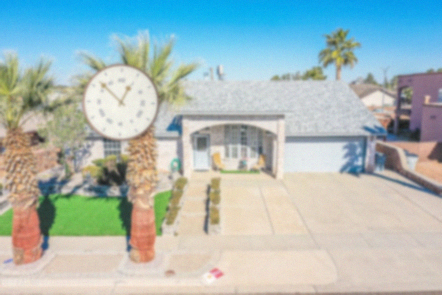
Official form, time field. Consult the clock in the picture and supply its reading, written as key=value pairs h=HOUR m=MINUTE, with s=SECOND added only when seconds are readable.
h=12 m=52
